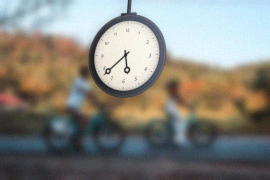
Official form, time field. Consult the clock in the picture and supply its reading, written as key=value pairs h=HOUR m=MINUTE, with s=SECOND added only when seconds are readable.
h=5 m=38
